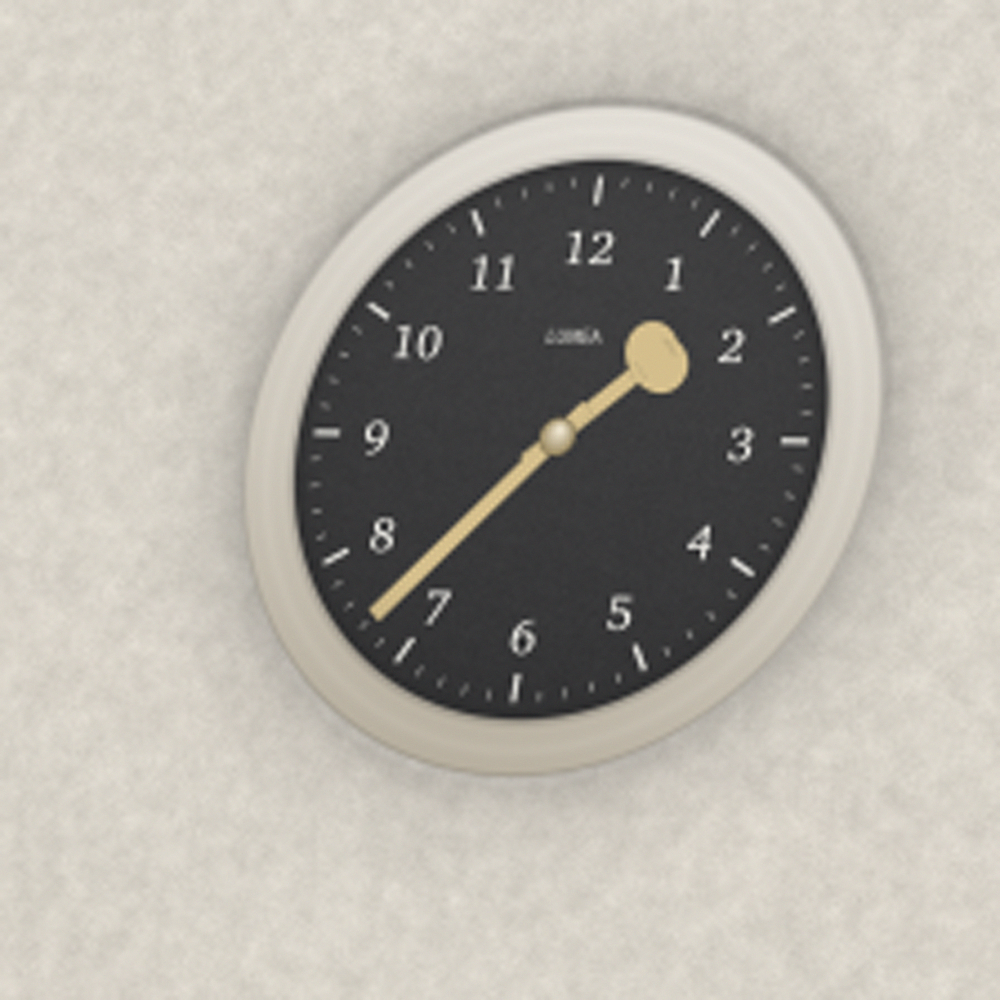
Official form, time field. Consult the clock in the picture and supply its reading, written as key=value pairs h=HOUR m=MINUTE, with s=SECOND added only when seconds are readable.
h=1 m=37
